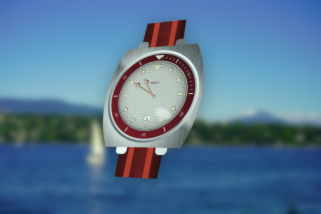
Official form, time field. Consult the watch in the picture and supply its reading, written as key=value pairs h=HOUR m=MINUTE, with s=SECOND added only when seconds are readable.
h=10 m=50
